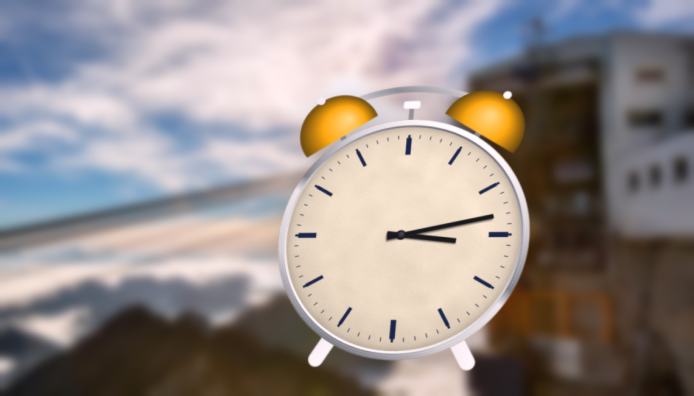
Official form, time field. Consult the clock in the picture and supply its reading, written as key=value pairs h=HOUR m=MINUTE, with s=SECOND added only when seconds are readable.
h=3 m=13
